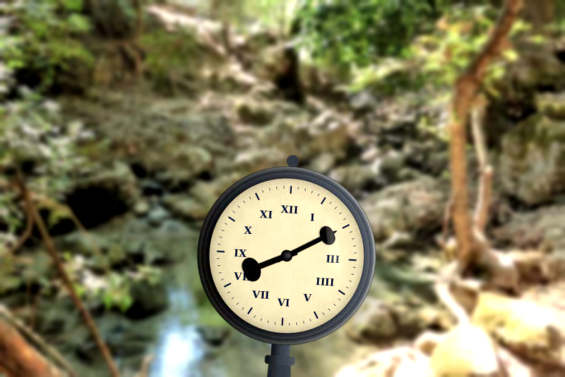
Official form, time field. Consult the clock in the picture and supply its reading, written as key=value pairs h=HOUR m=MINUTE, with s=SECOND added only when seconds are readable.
h=8 m=10
